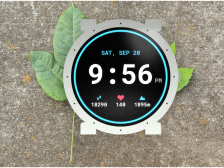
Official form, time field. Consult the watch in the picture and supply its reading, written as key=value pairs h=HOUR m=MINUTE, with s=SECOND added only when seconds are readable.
h=9 m=56
